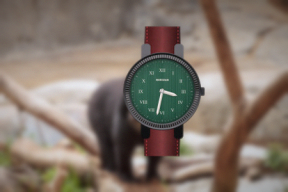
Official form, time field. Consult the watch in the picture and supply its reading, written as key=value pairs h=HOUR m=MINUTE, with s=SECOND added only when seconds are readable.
h=3 m=32
